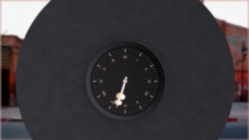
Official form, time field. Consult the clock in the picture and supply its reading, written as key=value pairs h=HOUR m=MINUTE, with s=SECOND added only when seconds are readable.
h=6 m=33
